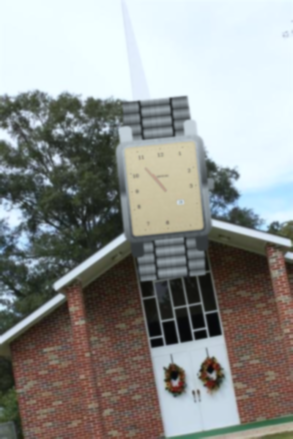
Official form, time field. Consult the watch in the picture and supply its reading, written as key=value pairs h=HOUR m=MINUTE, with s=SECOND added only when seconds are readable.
h=10 m=54
